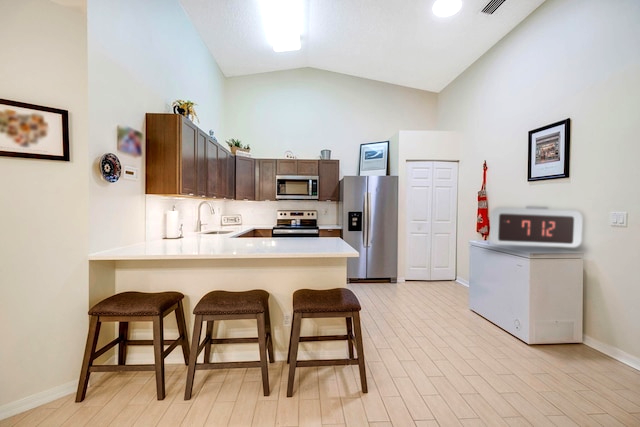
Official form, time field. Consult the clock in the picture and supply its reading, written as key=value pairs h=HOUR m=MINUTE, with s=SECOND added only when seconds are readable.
h=7 m=12
